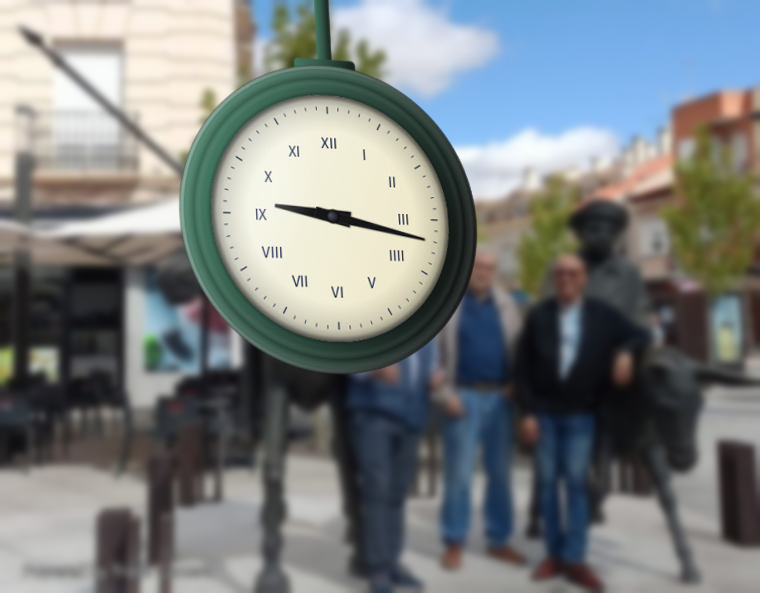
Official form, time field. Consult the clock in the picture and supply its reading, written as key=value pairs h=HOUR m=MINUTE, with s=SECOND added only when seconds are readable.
h=9 m=17
